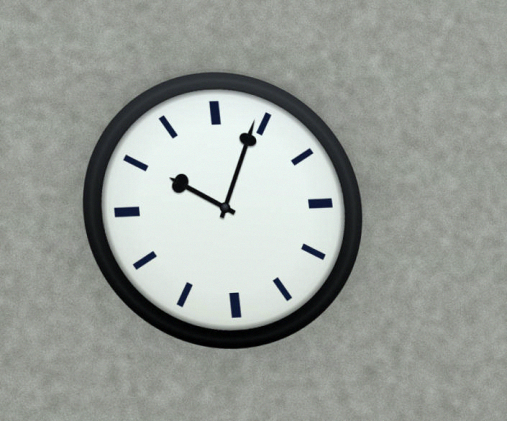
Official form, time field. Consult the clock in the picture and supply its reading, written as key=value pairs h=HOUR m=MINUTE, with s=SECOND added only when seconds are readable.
h=10 m=4
